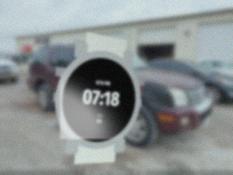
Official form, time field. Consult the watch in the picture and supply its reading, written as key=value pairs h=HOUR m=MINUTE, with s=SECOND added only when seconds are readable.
h=7 m=18
